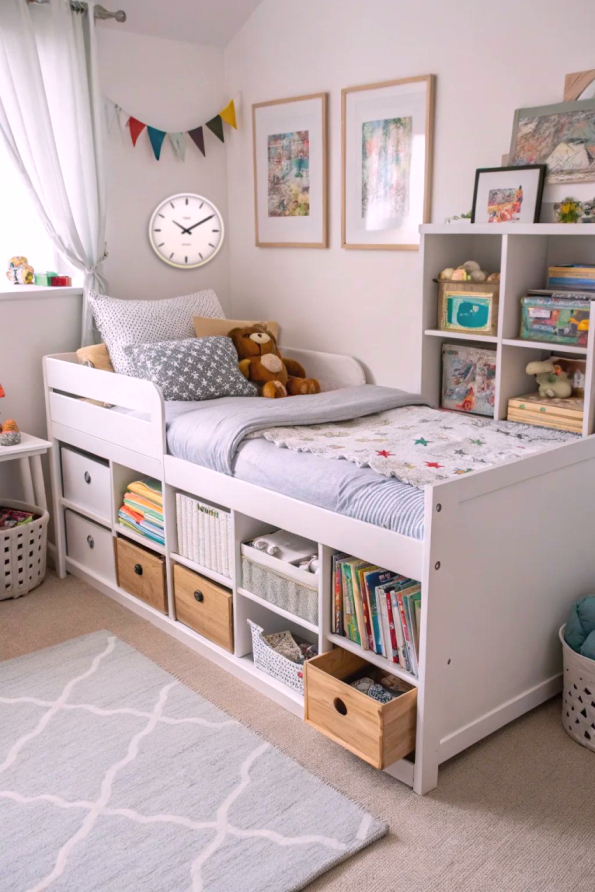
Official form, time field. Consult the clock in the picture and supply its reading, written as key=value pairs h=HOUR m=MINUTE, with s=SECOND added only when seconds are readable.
h=10 m=10
